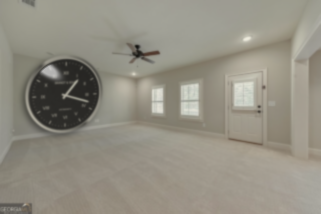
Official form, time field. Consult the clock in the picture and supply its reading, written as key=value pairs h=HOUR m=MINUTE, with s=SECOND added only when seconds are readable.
h=1 m=18
